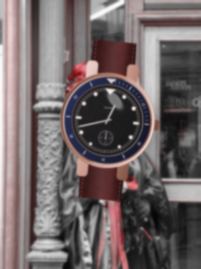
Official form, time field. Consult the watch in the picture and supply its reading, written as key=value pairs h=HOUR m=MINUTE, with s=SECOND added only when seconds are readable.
h=12 m=42
